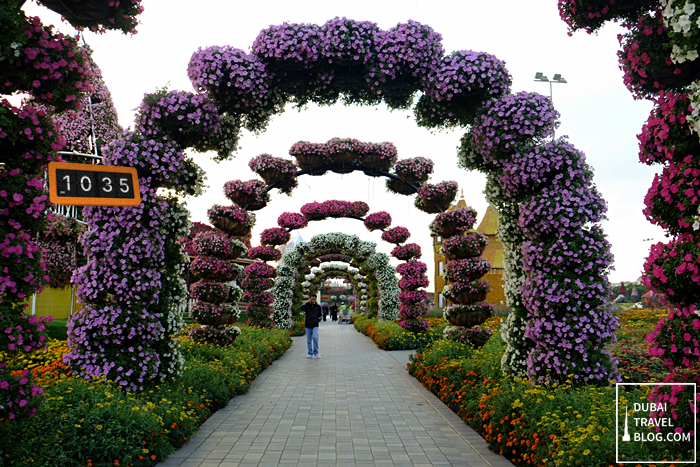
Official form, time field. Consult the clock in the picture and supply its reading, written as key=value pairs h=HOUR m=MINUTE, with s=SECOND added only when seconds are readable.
h=10 m=35
